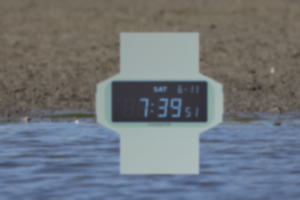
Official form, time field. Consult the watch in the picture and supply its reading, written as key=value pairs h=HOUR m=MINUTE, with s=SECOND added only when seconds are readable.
h=7 m=39
